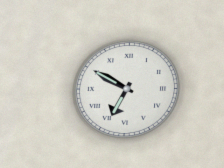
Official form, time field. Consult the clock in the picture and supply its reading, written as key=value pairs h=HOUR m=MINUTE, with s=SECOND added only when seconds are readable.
h=6 m=50
